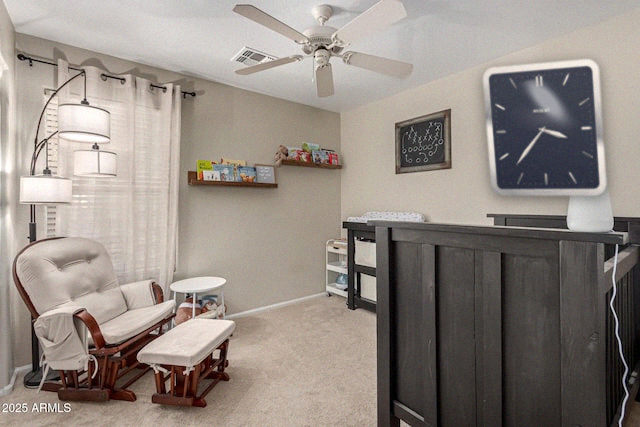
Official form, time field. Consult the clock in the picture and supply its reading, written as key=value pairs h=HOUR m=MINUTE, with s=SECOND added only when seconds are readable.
h=3 m=37
